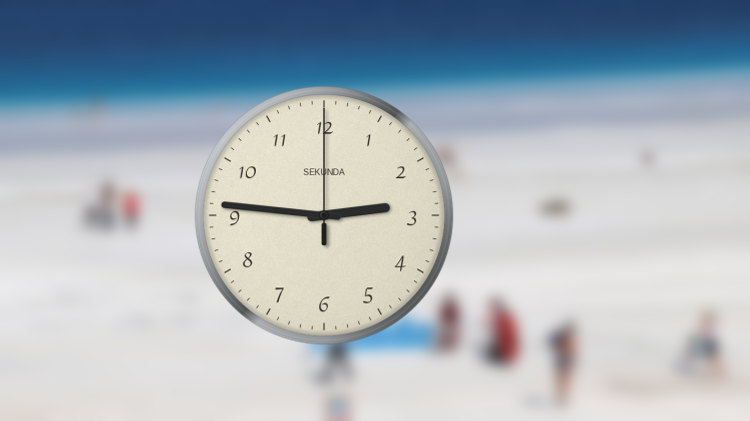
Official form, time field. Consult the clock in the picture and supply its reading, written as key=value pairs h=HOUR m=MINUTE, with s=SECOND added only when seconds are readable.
h=2 m=46 s=0
